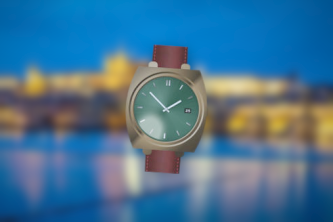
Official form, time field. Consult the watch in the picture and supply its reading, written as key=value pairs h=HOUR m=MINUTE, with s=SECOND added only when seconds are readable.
h=1 m=52
